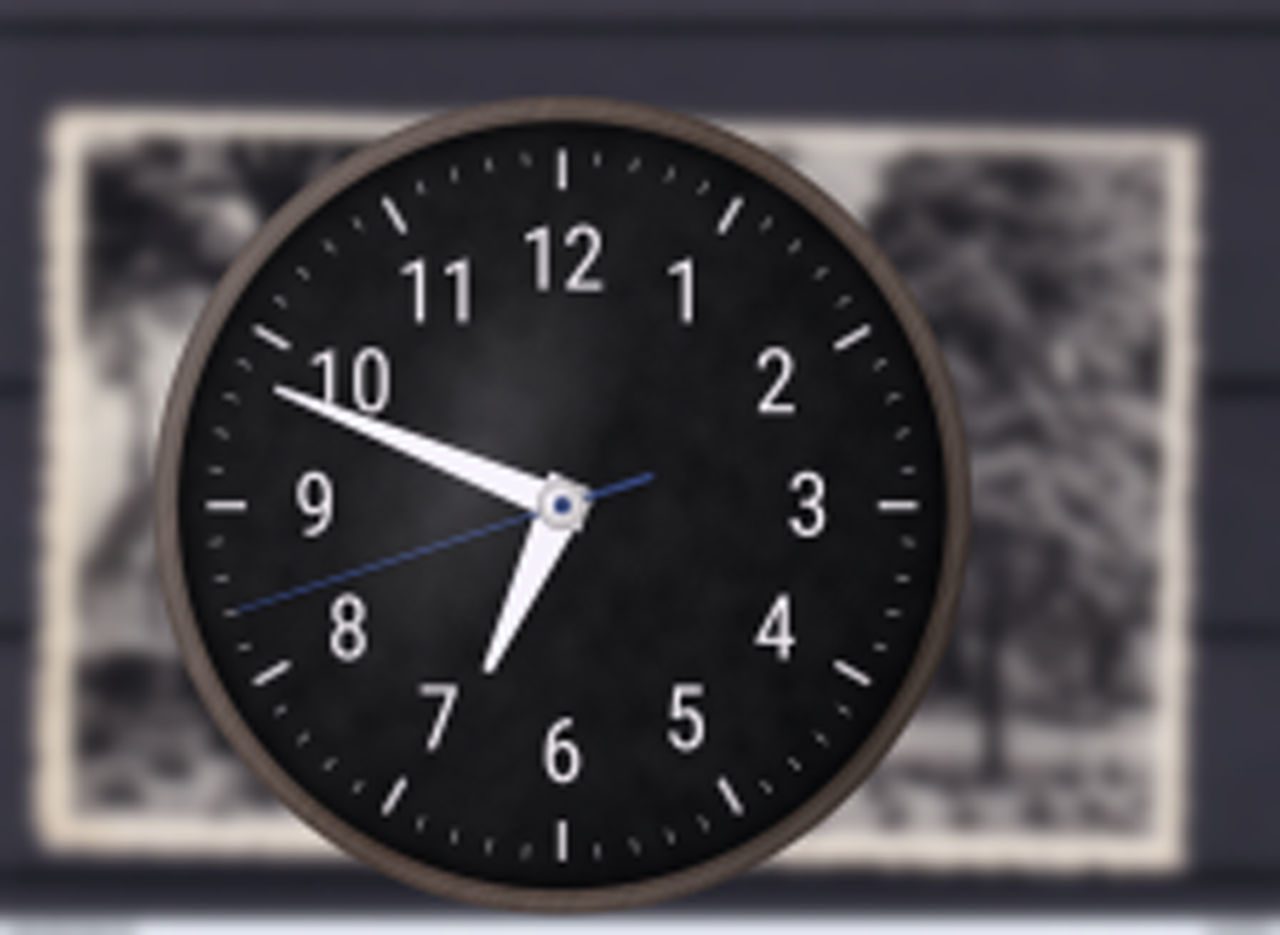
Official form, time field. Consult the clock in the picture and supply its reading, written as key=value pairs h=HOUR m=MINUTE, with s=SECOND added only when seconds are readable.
h=6 m=48 s=42
